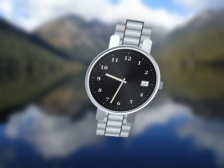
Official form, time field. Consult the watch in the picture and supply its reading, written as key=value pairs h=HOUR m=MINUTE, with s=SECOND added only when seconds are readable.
h=9 m=33
